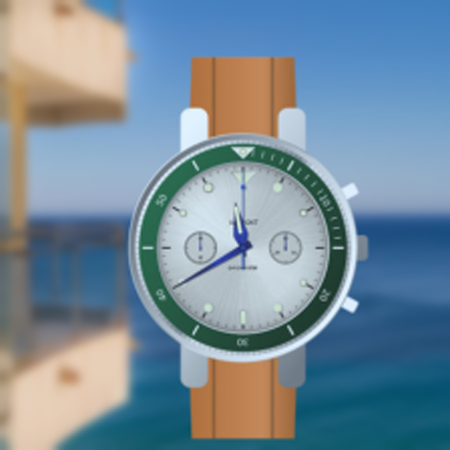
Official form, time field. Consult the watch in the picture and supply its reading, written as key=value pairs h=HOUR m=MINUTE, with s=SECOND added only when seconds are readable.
h=11 m=40
